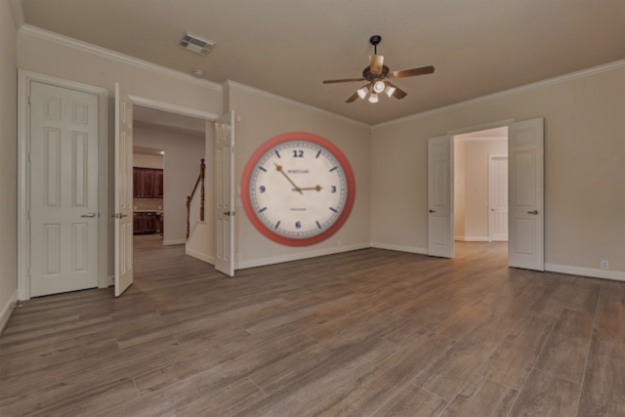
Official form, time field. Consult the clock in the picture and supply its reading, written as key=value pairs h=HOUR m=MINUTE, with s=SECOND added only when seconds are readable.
h=2 m=53
